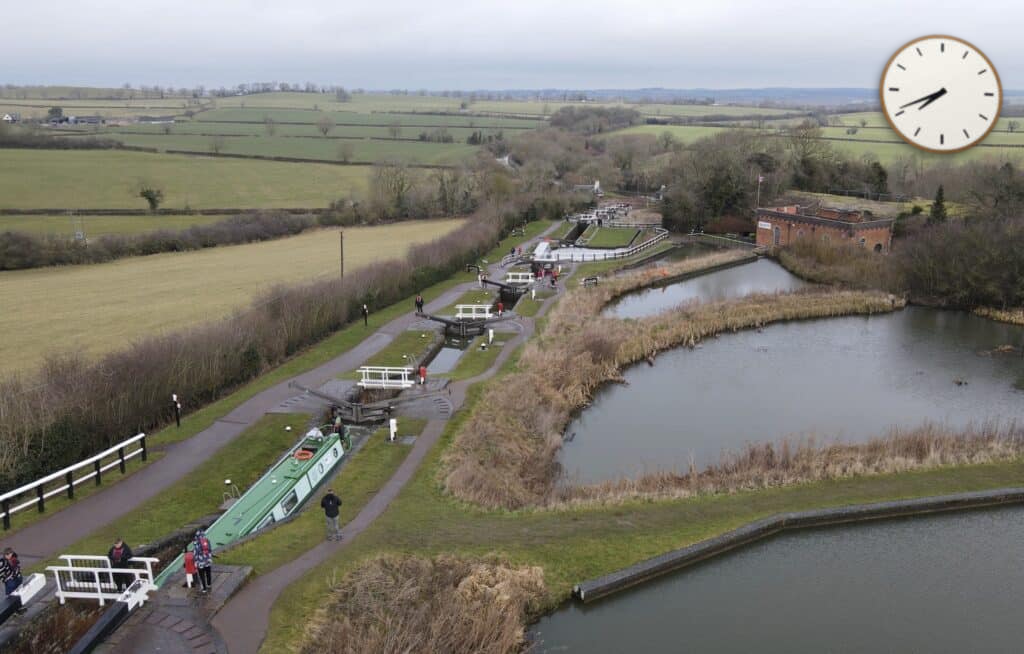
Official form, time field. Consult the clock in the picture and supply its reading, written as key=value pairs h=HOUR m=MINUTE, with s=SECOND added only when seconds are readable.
h=7 m=41
